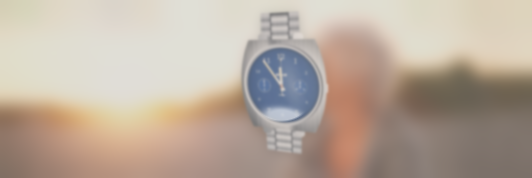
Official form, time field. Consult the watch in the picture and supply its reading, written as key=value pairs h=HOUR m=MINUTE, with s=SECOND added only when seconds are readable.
h=11 m=54
